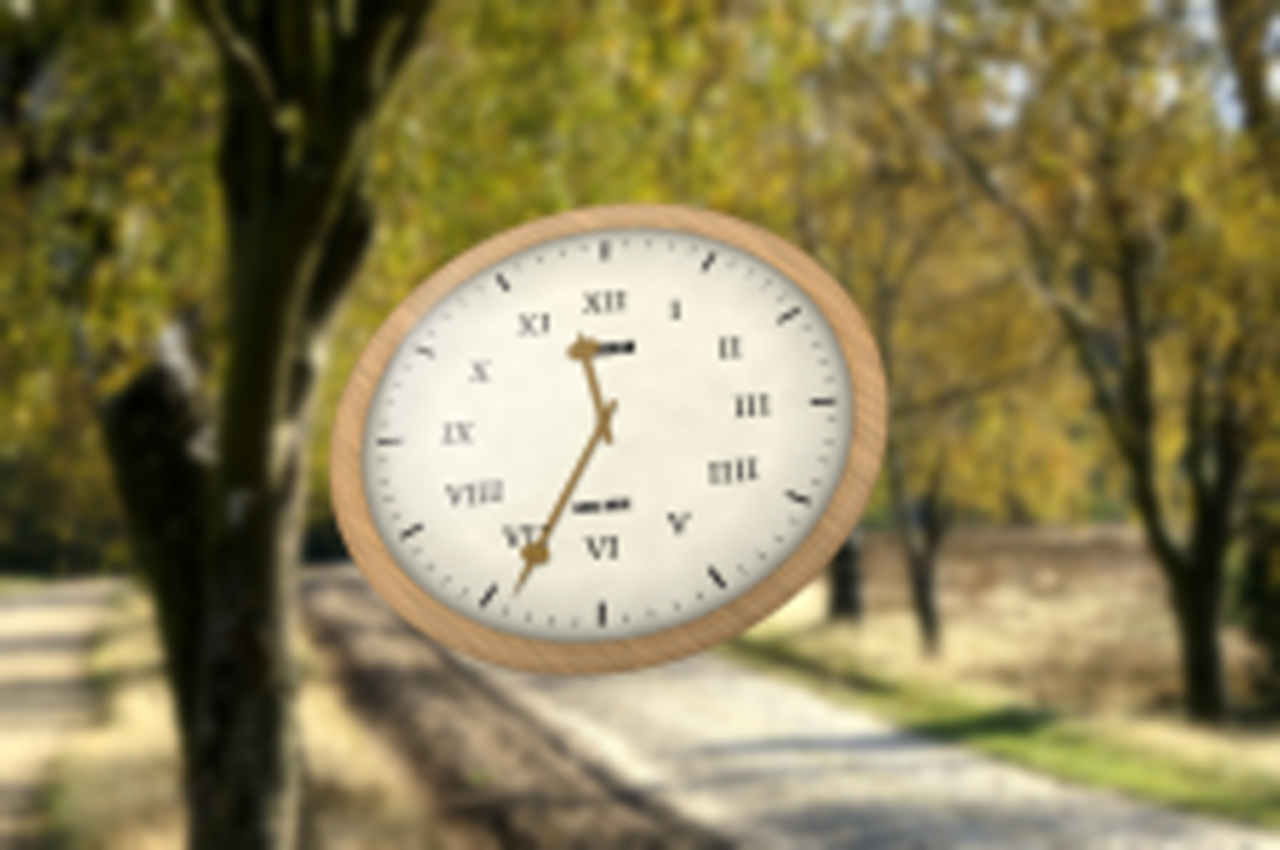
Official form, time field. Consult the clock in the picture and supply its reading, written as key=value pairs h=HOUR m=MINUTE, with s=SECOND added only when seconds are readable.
h=11 m=34
